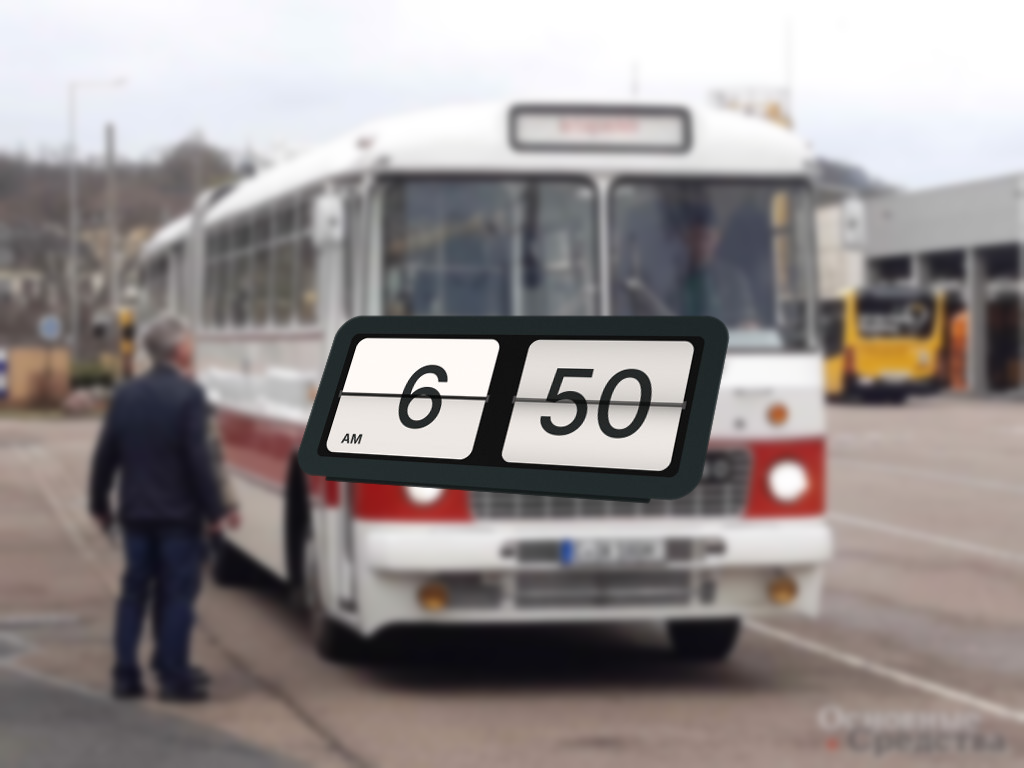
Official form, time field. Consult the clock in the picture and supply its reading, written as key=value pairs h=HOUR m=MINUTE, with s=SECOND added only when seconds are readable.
h=6 m=50
